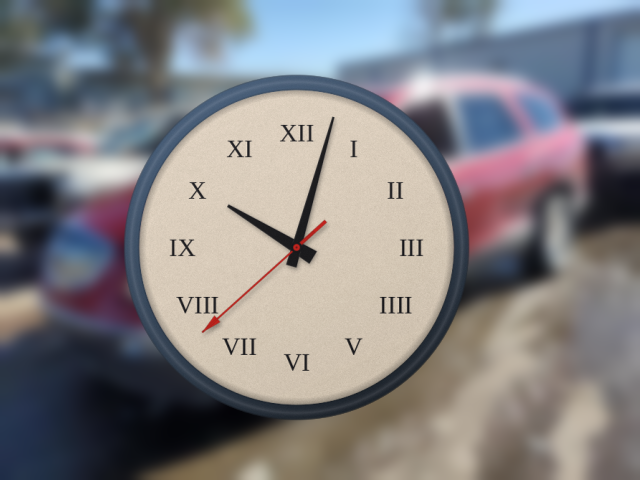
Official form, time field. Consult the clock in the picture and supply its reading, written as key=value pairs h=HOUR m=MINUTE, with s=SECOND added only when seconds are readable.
h=10 m=2 s=38
